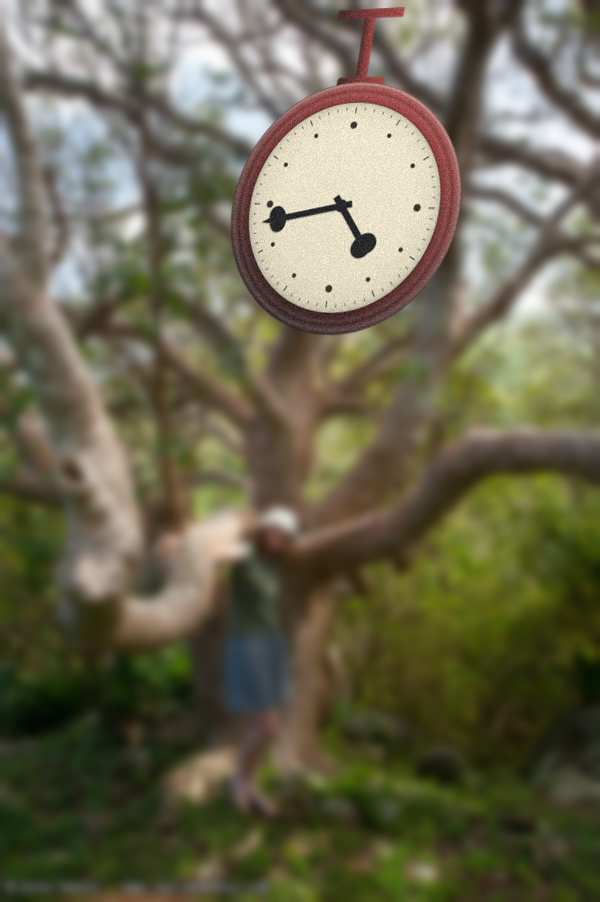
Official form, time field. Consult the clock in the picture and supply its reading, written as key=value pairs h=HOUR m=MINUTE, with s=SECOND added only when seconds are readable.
h=4 m=43
